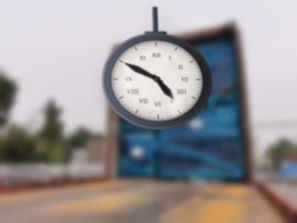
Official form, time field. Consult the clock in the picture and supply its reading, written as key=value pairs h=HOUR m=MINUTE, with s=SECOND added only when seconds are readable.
h=4 m=50
